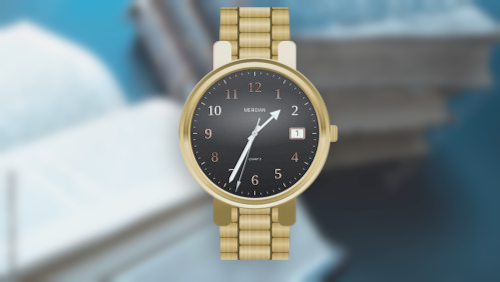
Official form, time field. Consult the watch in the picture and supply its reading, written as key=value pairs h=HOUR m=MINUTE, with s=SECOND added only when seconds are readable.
h=1 m=34 s=33
